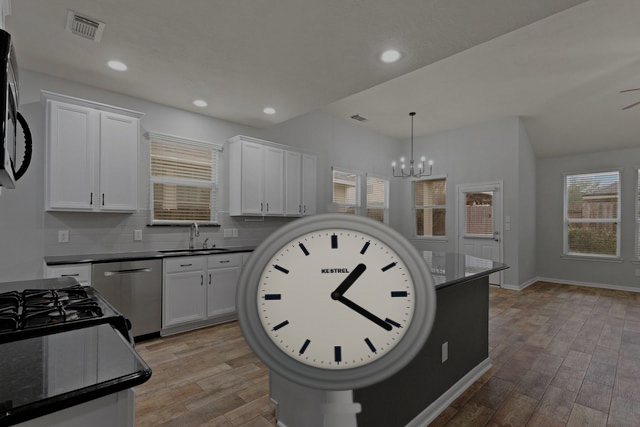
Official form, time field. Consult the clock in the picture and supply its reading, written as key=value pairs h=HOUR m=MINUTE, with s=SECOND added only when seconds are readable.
h=1 m=21
